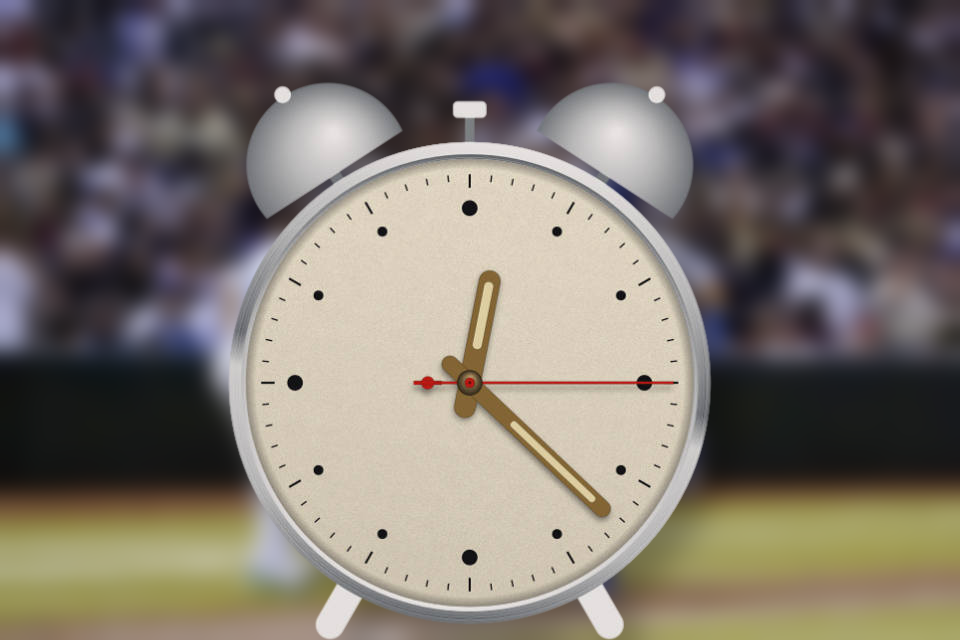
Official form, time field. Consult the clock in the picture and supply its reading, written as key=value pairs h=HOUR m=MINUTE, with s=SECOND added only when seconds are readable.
h=12 m=22 s=15
